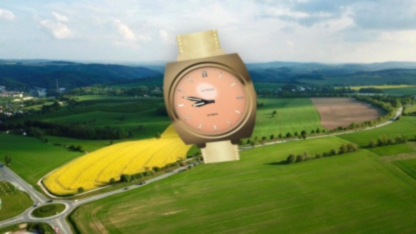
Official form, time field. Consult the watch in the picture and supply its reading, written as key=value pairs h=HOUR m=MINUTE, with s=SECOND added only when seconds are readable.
h=8 m=48
